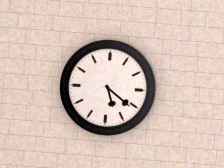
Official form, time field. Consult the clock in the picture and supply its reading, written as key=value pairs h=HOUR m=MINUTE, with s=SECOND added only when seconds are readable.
h=5 m=21
